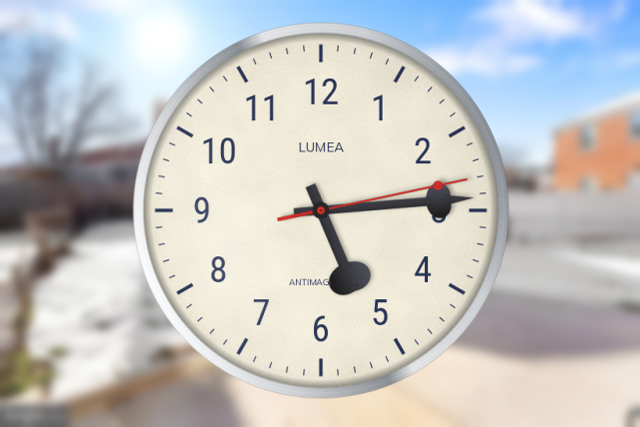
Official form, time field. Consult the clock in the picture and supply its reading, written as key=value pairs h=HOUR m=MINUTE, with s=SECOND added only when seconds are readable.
h=5 m=14 s=13
